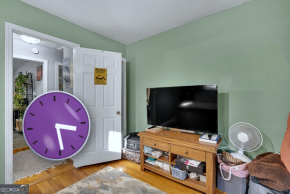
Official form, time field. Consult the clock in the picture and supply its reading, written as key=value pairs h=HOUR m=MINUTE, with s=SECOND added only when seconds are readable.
h=3 m=29
